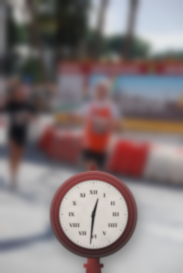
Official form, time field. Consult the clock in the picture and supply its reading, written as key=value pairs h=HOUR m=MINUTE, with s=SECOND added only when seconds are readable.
h=12 m=31
